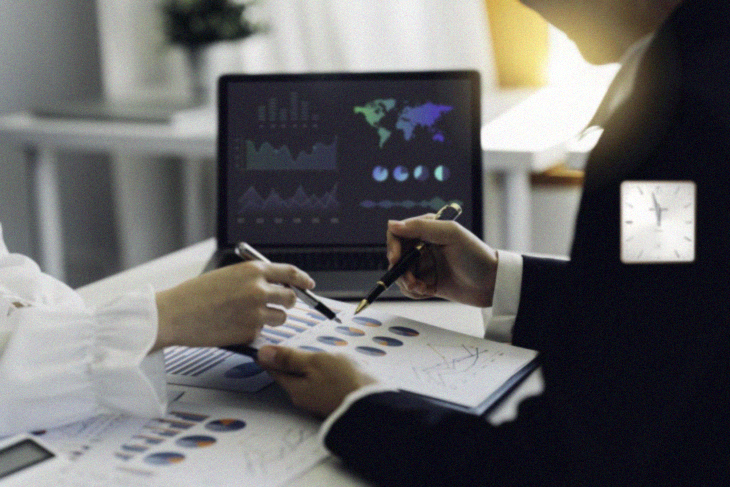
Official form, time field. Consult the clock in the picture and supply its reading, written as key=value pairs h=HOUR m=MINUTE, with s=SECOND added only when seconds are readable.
h=11 m=58
